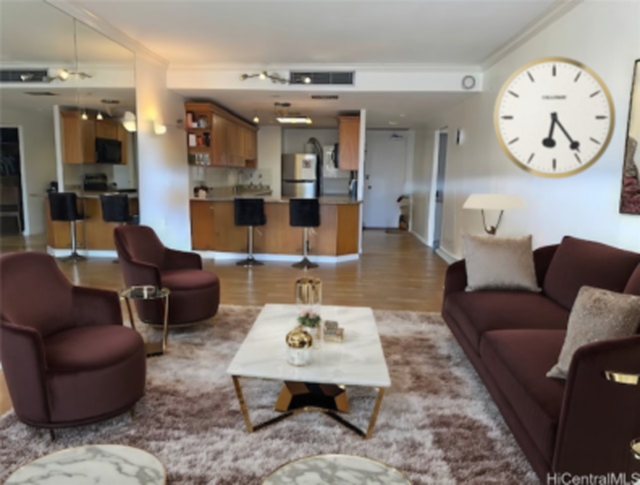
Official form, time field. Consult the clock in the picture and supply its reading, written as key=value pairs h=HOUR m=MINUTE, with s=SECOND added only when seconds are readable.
h=6 m=24
